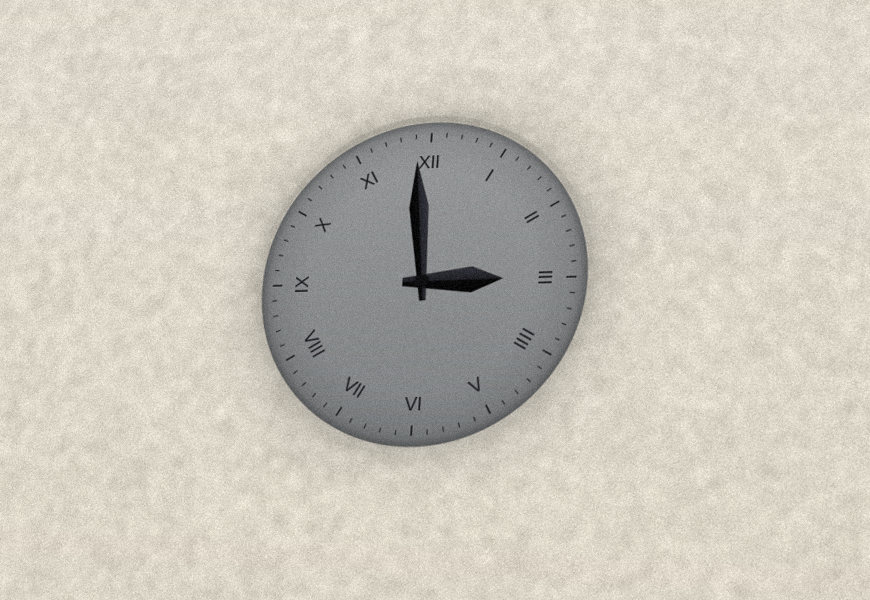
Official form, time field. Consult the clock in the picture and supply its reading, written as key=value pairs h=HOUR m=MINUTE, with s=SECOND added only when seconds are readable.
h=2 m=59
